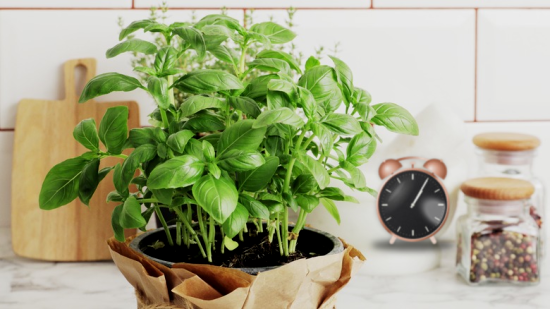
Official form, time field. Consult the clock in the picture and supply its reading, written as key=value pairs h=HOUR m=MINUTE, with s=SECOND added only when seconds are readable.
h=1 m=5
